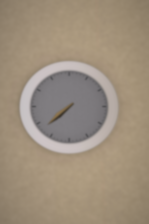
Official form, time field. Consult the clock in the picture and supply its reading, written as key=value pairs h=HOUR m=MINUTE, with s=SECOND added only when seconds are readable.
h=7 m=38
